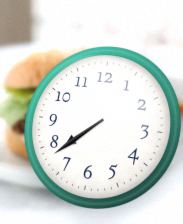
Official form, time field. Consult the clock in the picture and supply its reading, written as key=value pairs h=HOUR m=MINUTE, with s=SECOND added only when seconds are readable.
h=7 m=38
